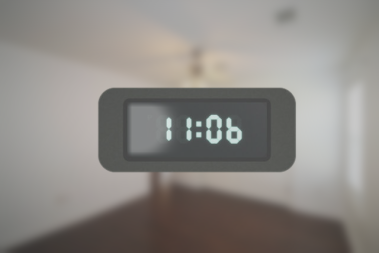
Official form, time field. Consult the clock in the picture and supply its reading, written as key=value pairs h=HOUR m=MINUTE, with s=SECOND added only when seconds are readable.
h=11 m=6
